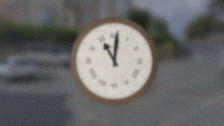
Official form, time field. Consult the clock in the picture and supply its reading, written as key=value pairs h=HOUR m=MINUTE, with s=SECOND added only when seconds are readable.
h=11 m=1
